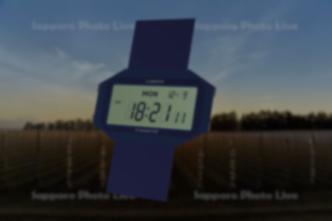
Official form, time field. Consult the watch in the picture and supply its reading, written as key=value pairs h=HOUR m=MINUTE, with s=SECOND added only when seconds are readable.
h=18 m=21 s=11
